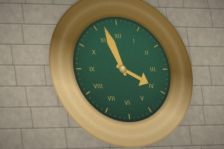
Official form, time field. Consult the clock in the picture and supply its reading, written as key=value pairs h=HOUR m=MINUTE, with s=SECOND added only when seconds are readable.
h=3 m=57
